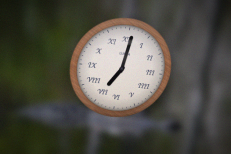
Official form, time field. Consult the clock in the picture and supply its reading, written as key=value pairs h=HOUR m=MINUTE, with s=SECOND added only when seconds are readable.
h=7 m=1
